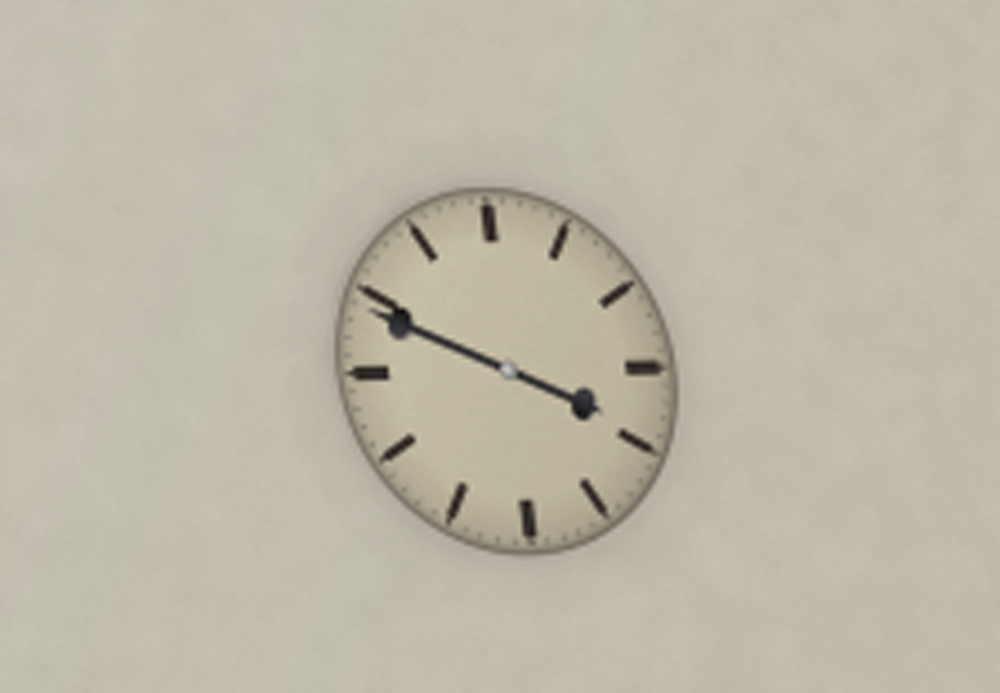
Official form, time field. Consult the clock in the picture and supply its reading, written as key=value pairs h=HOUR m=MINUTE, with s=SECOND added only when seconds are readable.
h=3 m=49
